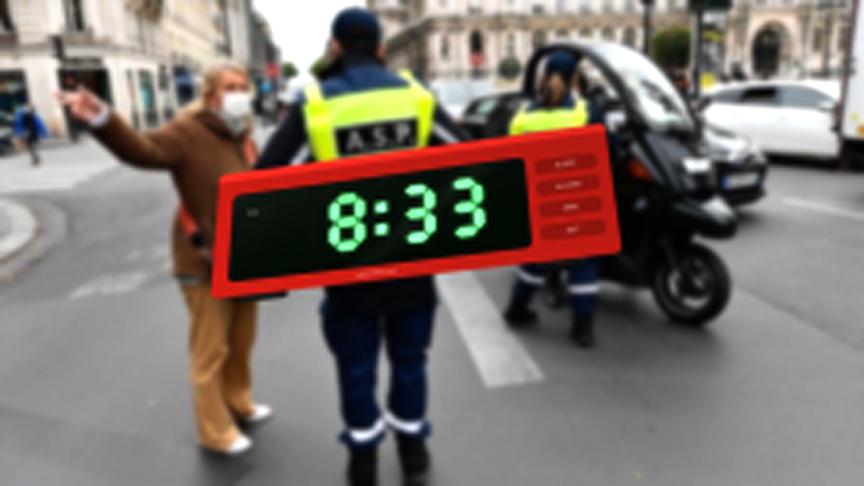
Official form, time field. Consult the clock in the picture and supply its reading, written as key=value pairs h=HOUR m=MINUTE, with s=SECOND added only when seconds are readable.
h=8 m=33
